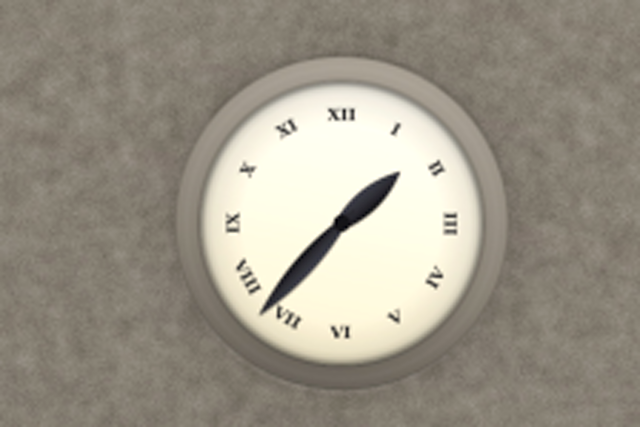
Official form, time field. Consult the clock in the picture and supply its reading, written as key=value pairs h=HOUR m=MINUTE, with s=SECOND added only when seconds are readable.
h=1 m=37
